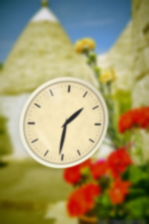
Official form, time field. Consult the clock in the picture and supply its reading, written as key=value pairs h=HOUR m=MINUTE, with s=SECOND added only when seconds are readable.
h=1 m=31
